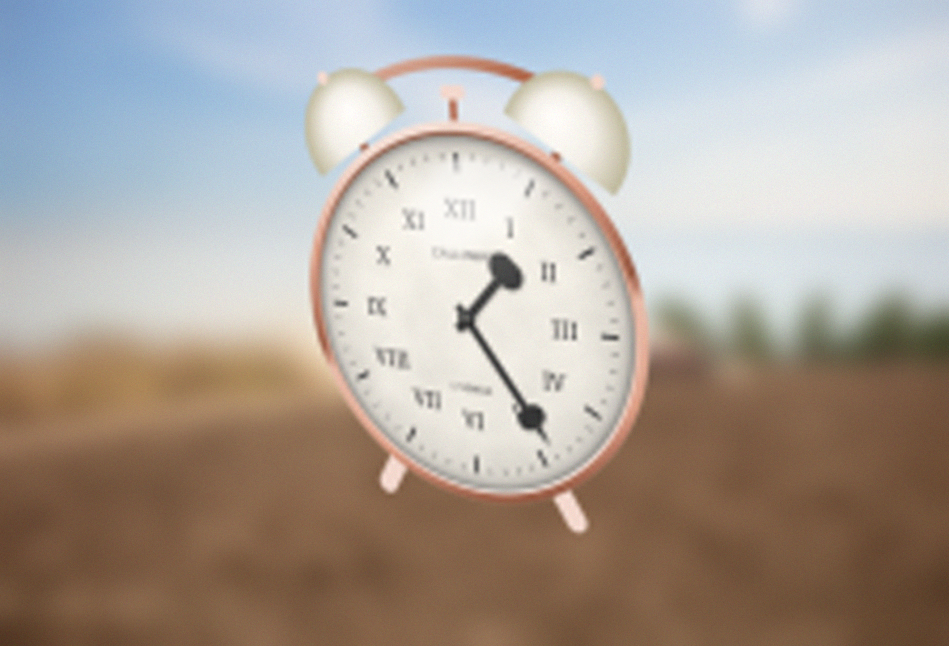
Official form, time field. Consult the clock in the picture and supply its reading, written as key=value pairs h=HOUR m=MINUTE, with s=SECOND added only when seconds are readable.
h=1 m=24
